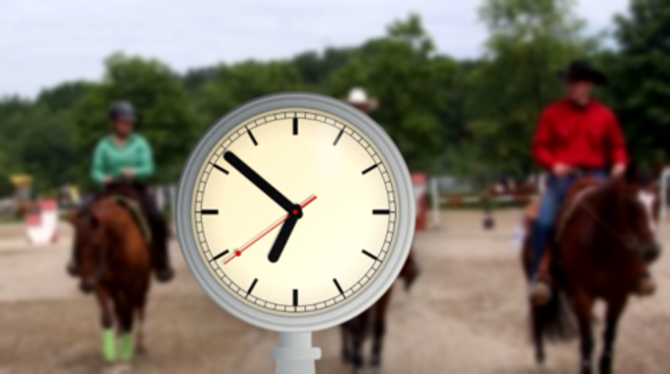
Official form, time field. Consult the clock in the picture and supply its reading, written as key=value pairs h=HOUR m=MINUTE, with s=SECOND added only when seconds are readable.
h=6 m=51 s=39
